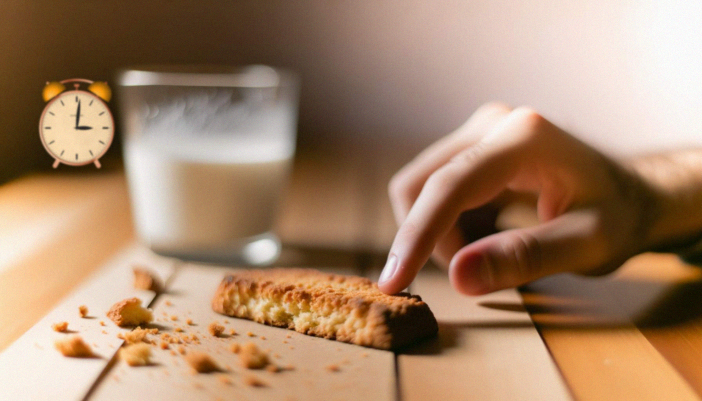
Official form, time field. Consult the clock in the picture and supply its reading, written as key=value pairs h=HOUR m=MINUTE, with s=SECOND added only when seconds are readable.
h=3 m=1
